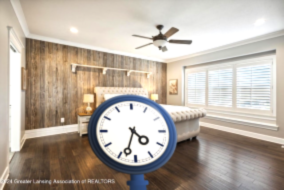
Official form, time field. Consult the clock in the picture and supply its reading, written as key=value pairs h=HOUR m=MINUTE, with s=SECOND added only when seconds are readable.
h=4 m=33
